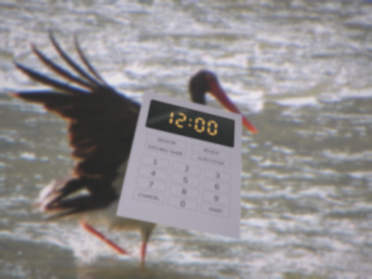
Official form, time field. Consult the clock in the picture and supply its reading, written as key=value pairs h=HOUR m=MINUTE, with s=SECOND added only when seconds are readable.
h=12 m=0
